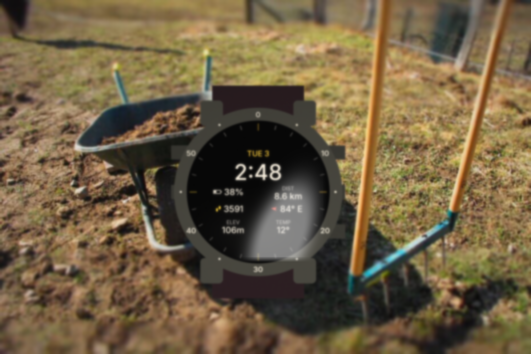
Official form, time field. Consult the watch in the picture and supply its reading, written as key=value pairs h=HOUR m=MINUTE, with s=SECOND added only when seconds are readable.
h=2 m=48
